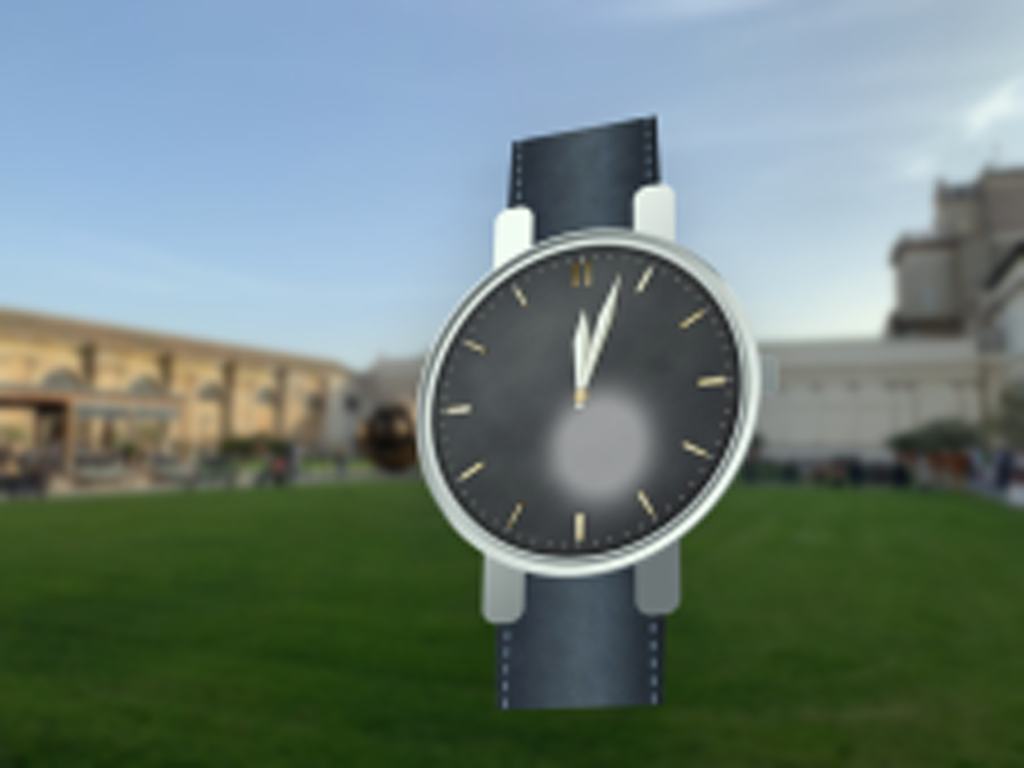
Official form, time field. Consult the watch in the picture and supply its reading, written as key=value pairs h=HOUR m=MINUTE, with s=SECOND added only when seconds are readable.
h=12 m=3
